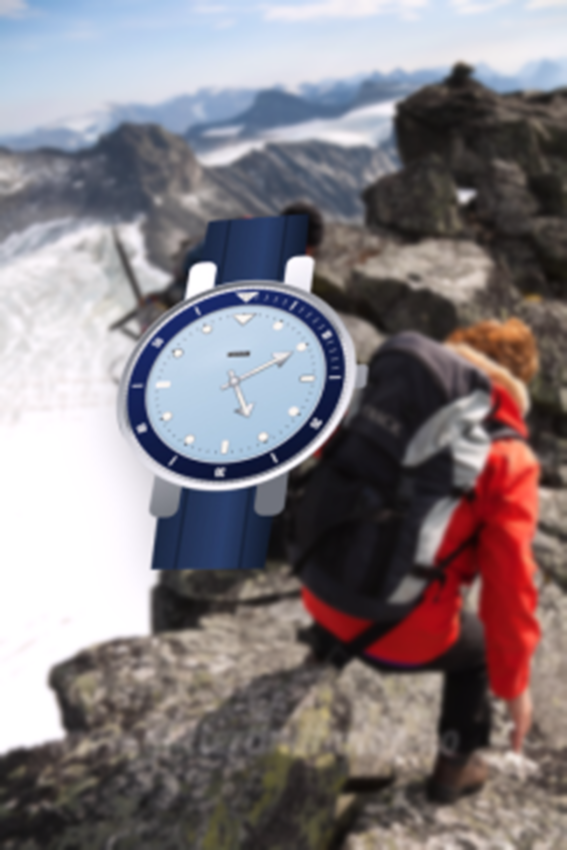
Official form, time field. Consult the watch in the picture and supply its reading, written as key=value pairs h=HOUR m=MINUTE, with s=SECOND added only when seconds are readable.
h=5 m=10
